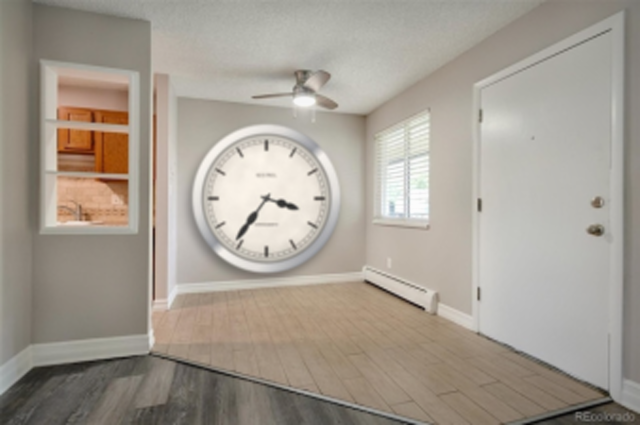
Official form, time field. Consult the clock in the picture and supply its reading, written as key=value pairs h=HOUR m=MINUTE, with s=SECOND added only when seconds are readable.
h=3 m=36
